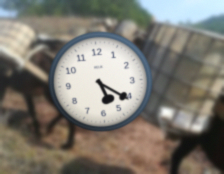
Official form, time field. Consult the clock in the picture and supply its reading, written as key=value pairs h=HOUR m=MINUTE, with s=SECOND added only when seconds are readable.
h=5 m=21
